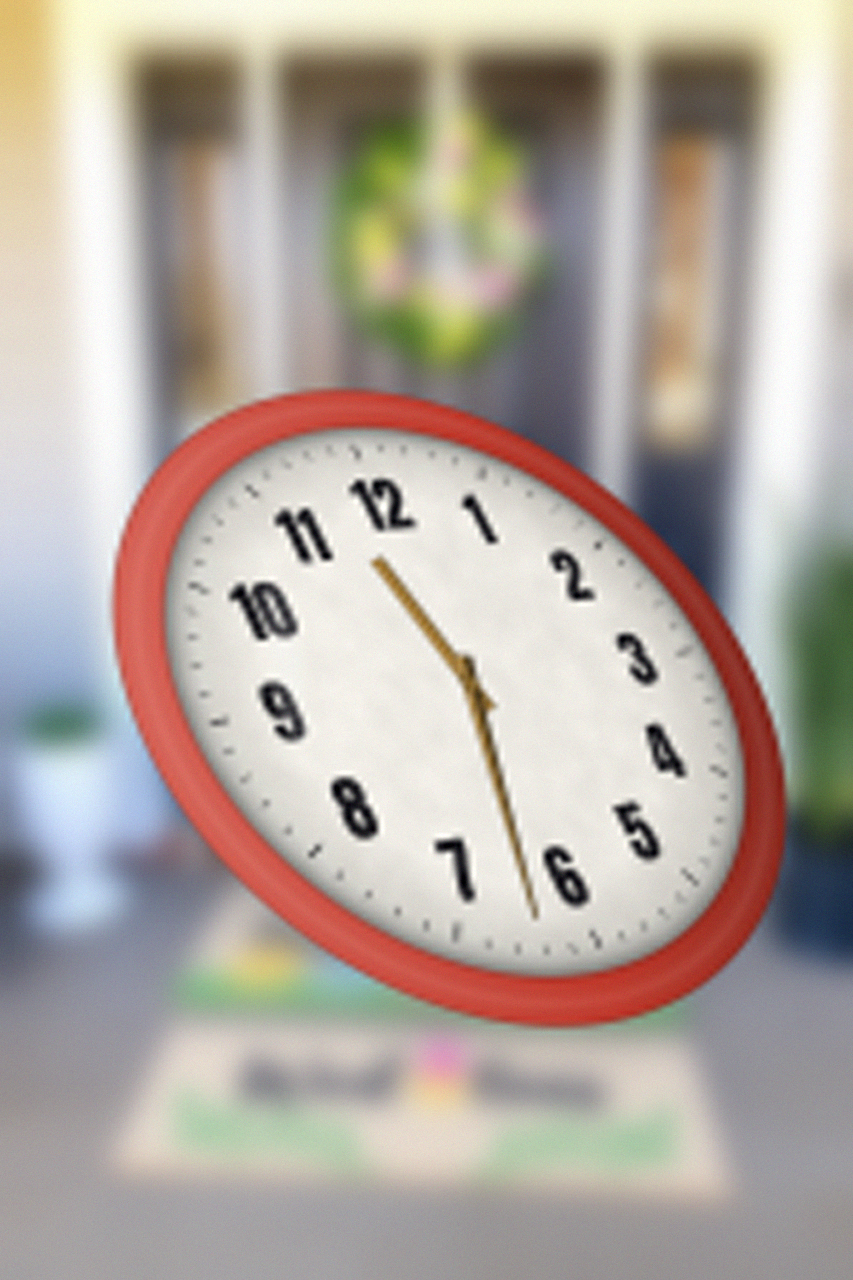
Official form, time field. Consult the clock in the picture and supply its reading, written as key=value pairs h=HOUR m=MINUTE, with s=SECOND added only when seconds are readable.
h=11 m=32
